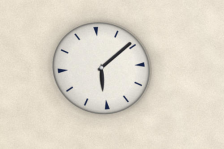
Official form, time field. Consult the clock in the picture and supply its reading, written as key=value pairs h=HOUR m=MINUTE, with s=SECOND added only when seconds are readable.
h=6 m=9
